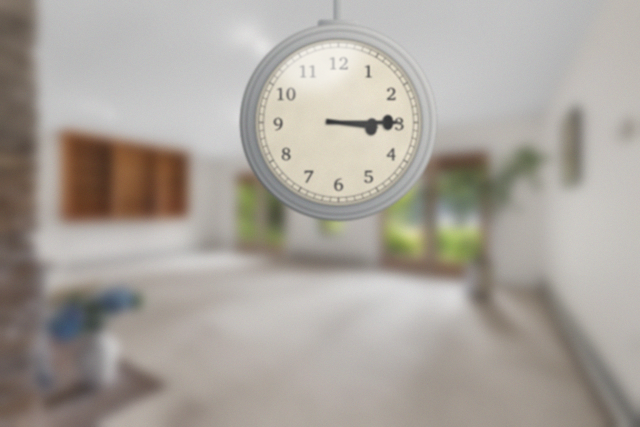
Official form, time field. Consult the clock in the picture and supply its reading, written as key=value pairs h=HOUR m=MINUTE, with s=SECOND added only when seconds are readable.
h=3 m=15
